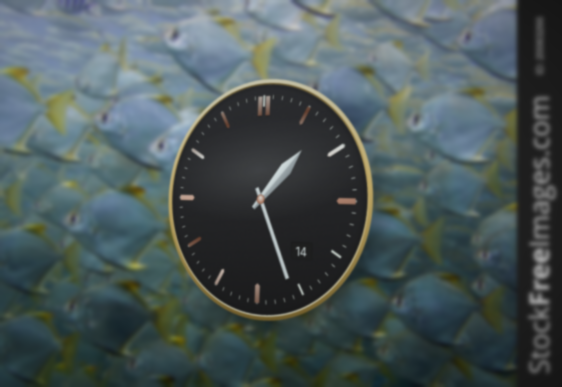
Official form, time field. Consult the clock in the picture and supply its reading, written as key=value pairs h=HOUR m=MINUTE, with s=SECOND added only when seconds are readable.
h=1 m=26
